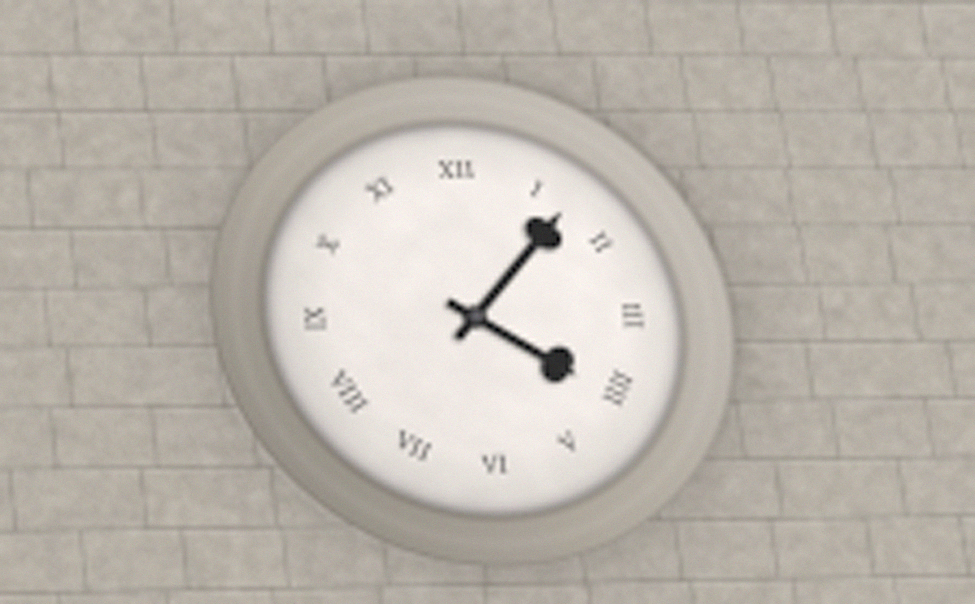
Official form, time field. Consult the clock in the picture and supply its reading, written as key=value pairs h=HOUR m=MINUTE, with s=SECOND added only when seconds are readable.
h=4 m=7
